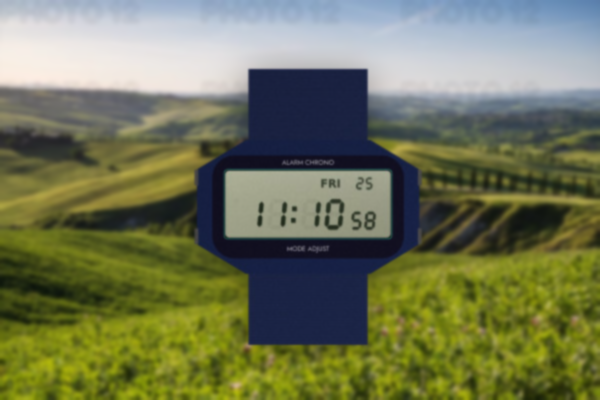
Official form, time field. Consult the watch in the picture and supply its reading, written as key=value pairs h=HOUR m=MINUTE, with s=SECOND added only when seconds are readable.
h=11 m=10 s=58
